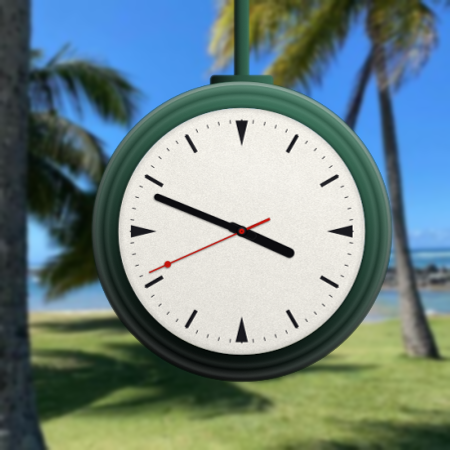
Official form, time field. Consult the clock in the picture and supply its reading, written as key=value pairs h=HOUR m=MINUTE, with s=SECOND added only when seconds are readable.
h=3 m=48 s=41
